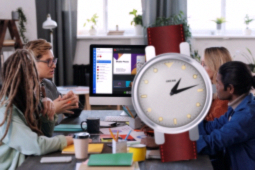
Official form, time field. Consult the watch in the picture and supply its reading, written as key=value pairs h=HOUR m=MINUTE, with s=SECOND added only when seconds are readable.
h=1 m=13
